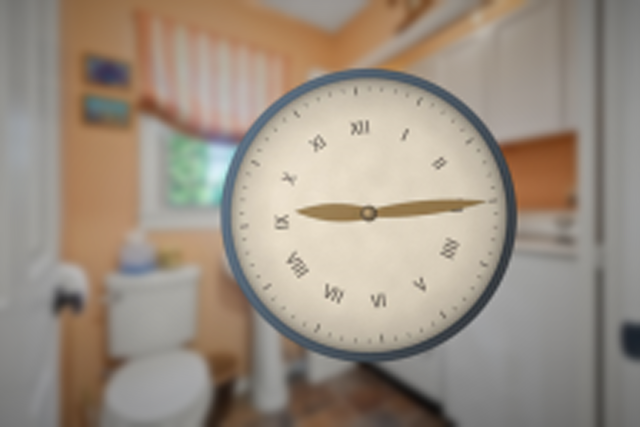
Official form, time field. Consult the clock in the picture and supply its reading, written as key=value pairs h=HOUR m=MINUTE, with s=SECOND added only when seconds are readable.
h=9 m=15
